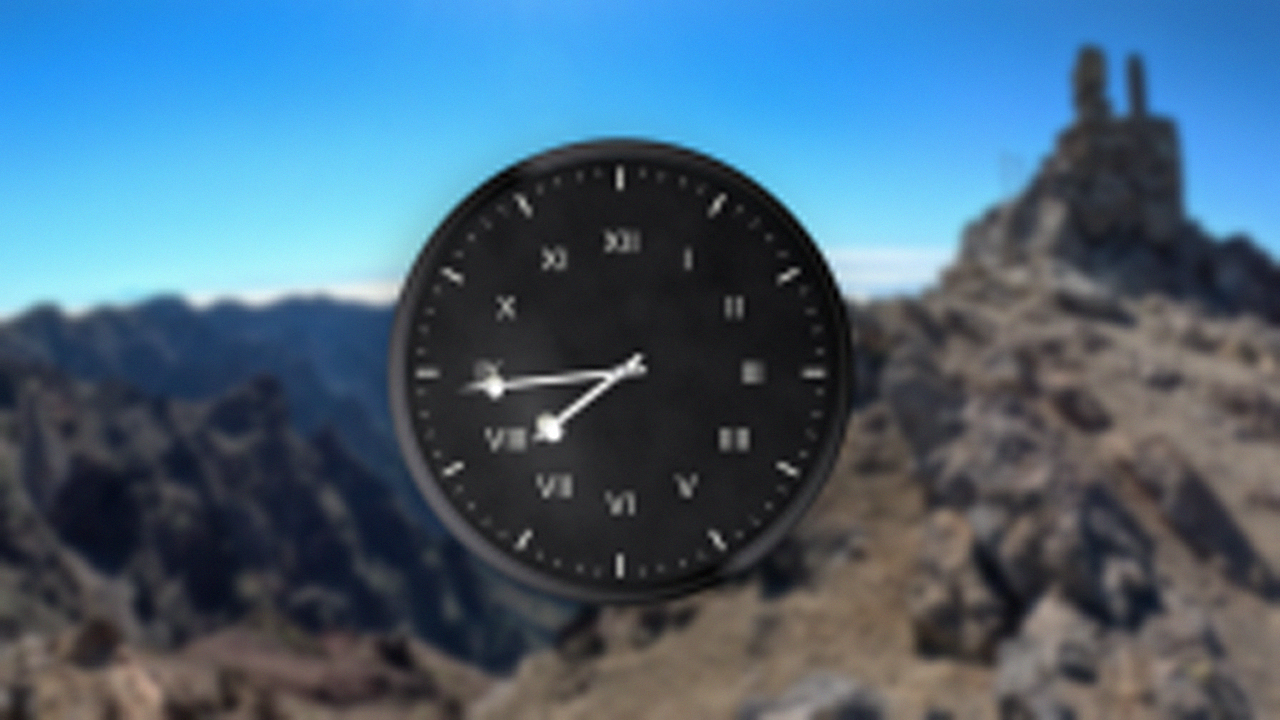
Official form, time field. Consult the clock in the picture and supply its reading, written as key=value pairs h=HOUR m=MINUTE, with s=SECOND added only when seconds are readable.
h=7 m=44
